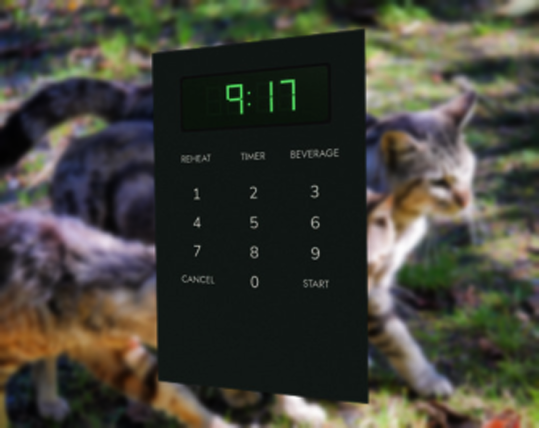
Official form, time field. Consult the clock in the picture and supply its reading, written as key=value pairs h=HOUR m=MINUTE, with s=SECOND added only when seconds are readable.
h=9 m=17
